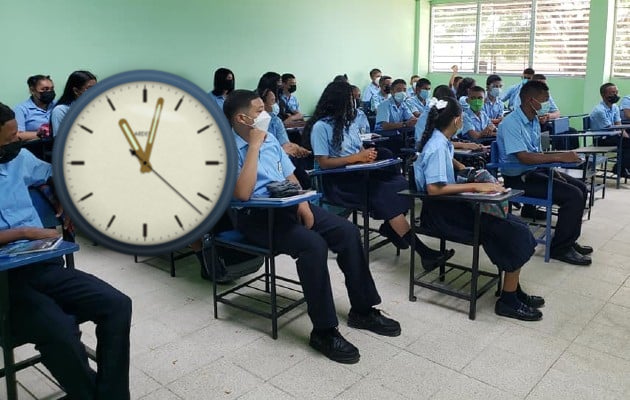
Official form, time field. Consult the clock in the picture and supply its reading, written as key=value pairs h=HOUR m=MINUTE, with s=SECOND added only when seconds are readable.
h=11 m=2 s=22
